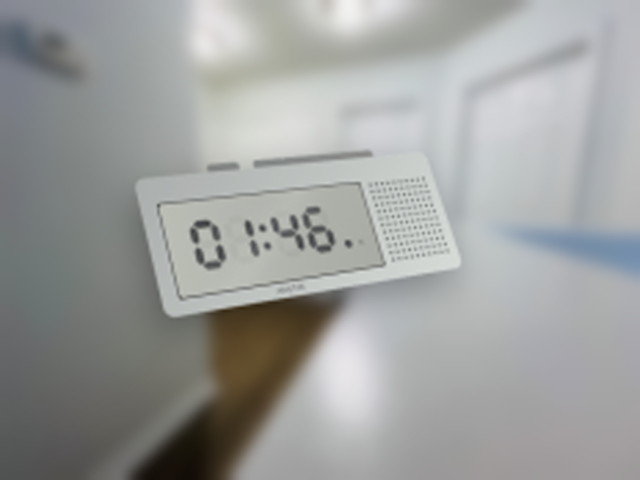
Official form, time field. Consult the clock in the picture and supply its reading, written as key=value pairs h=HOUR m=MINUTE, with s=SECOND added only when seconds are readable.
h=1 m=46
